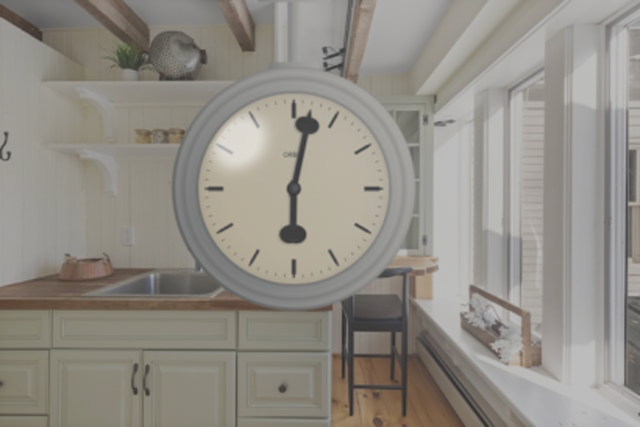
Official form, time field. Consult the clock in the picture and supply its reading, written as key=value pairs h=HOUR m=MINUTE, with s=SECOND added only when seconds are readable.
h=6 m=2
